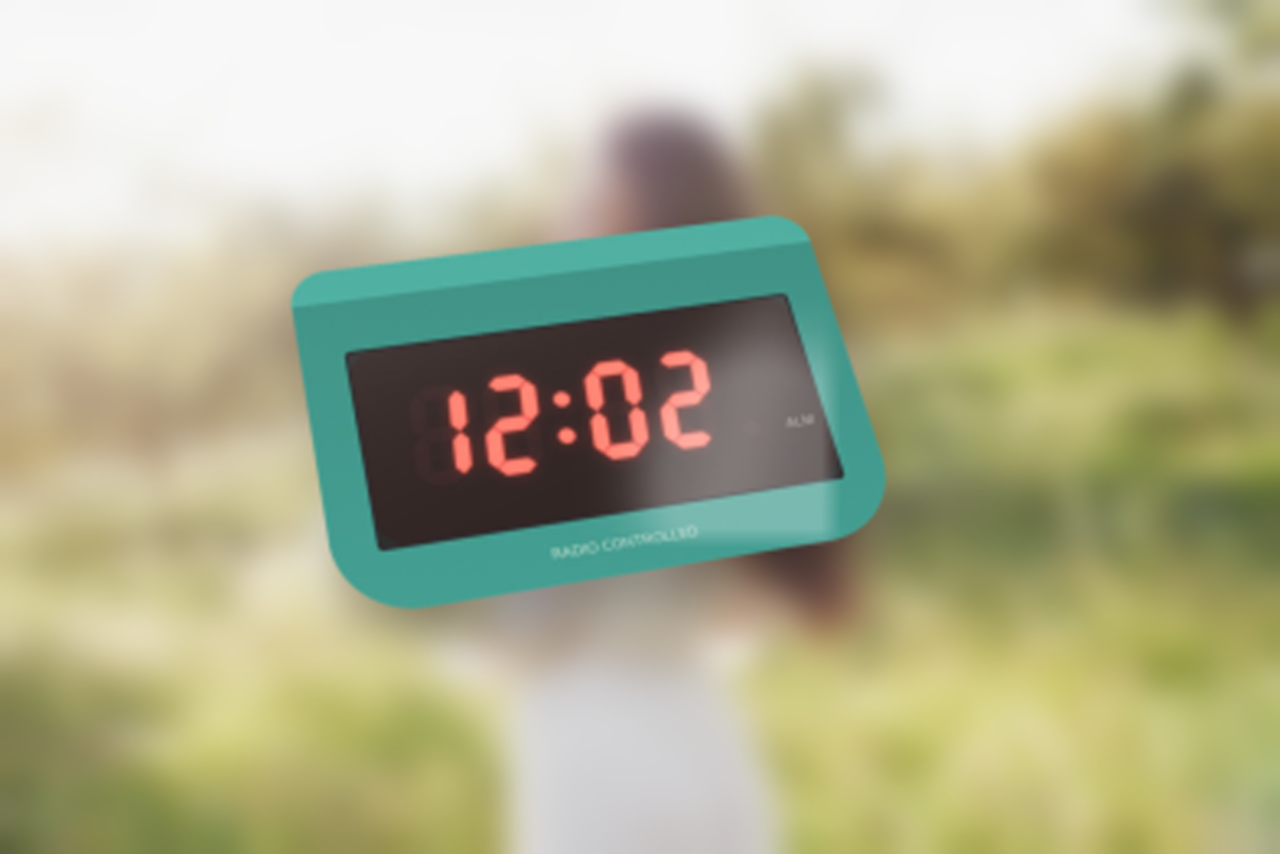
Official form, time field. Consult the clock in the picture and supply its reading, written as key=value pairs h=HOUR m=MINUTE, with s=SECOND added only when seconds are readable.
h=12 m=2
